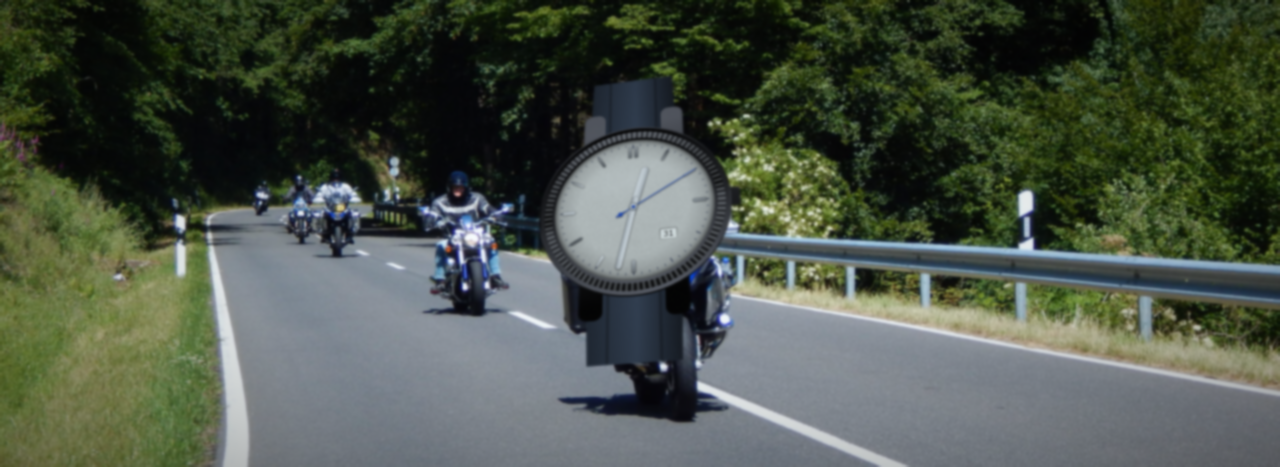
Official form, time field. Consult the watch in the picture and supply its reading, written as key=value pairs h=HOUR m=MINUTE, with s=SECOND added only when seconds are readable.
h=12 m=32 s=10
